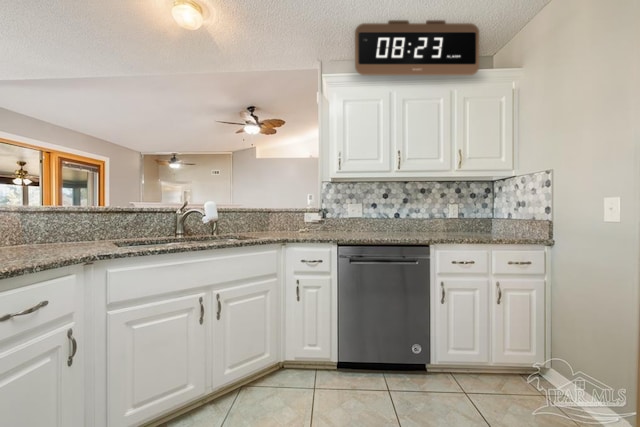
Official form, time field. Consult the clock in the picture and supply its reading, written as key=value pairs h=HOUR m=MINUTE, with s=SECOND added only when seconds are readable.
h=8 m=23
